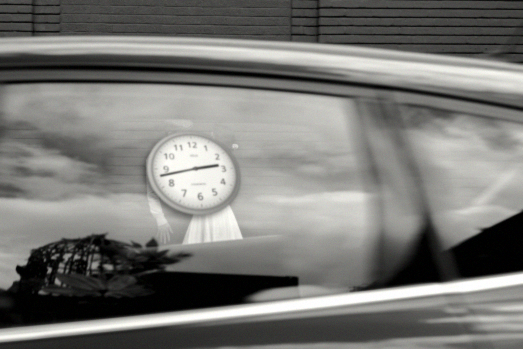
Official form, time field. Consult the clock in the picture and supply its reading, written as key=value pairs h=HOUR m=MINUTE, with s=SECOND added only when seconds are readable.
h=2 m=43
